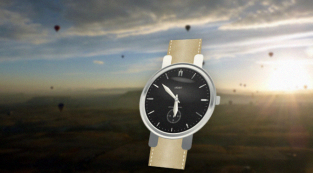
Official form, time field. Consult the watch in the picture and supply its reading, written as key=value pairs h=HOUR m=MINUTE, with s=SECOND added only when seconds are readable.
h=5 m=52
